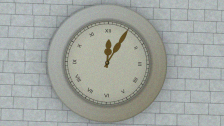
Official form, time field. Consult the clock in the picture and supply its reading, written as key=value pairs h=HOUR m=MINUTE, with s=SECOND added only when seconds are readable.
h=12 m=5
